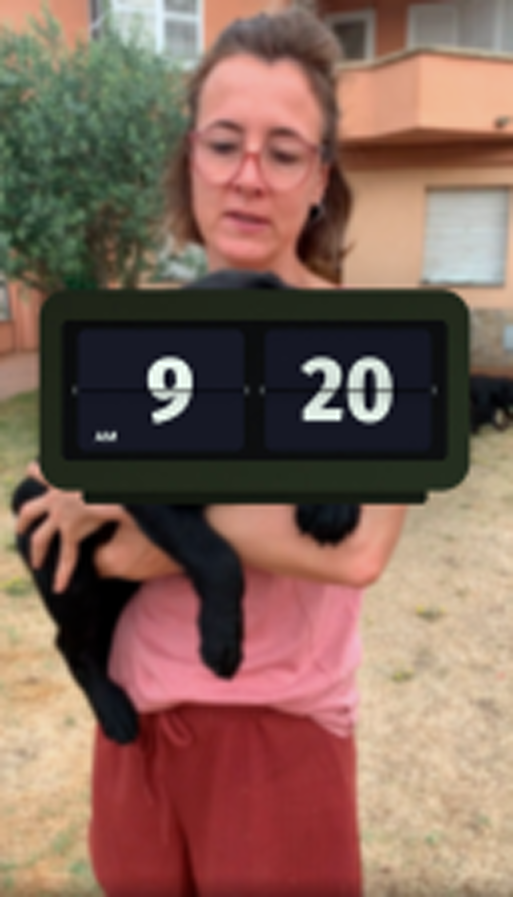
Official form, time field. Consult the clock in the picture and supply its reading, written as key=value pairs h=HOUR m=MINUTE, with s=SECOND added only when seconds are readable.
h=9 m=20
